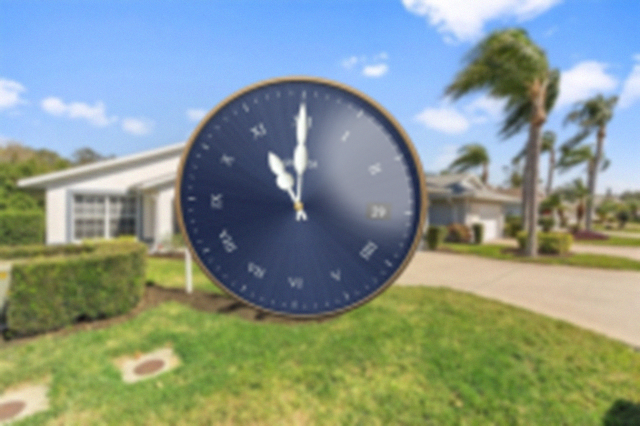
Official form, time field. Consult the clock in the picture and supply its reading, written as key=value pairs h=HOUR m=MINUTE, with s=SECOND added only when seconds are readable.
h=11 m=0
